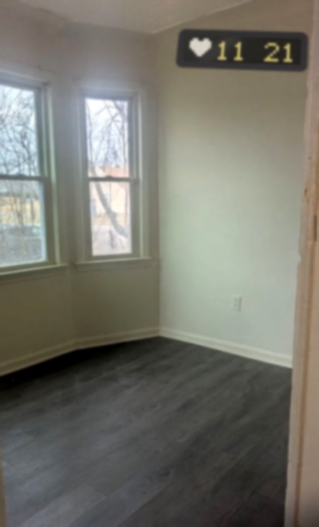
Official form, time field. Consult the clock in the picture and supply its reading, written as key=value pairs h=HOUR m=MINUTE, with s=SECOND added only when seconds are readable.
h=11 m=21
